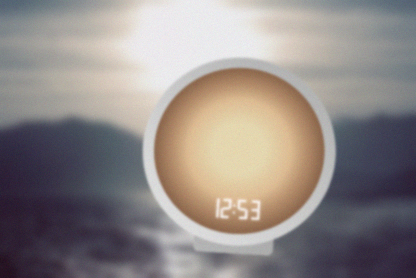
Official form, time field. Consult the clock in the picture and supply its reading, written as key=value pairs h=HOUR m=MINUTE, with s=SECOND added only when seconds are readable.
h=12 m=53
